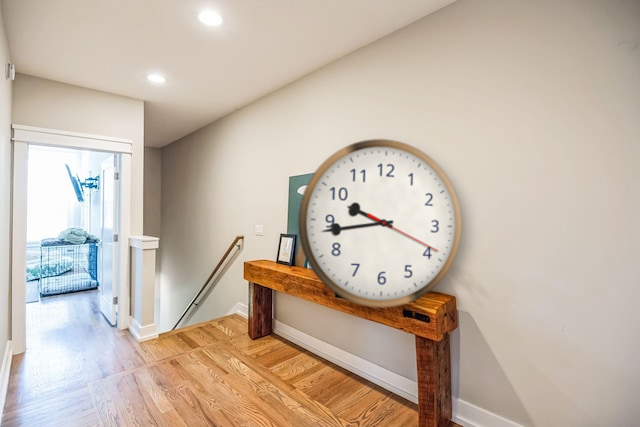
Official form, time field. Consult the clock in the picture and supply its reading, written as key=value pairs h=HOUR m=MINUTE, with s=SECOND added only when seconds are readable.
h=9 m=43 s=19
